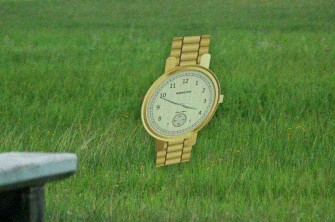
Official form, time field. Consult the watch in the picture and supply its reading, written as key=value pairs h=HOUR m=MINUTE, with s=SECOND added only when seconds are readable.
h=3 m=49
